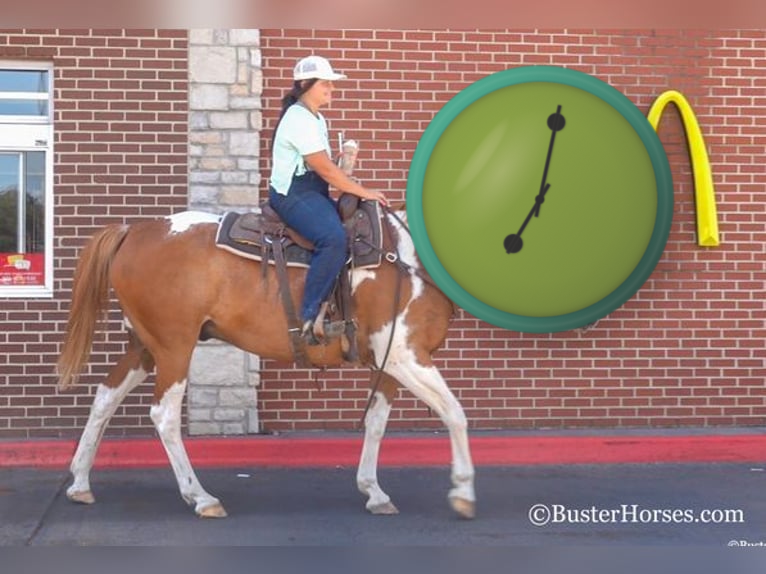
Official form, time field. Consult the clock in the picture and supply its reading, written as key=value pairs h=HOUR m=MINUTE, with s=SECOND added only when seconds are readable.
h=7 m=2
